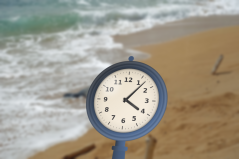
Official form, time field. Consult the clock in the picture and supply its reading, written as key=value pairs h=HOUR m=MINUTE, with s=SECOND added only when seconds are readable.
h=4 m=7
